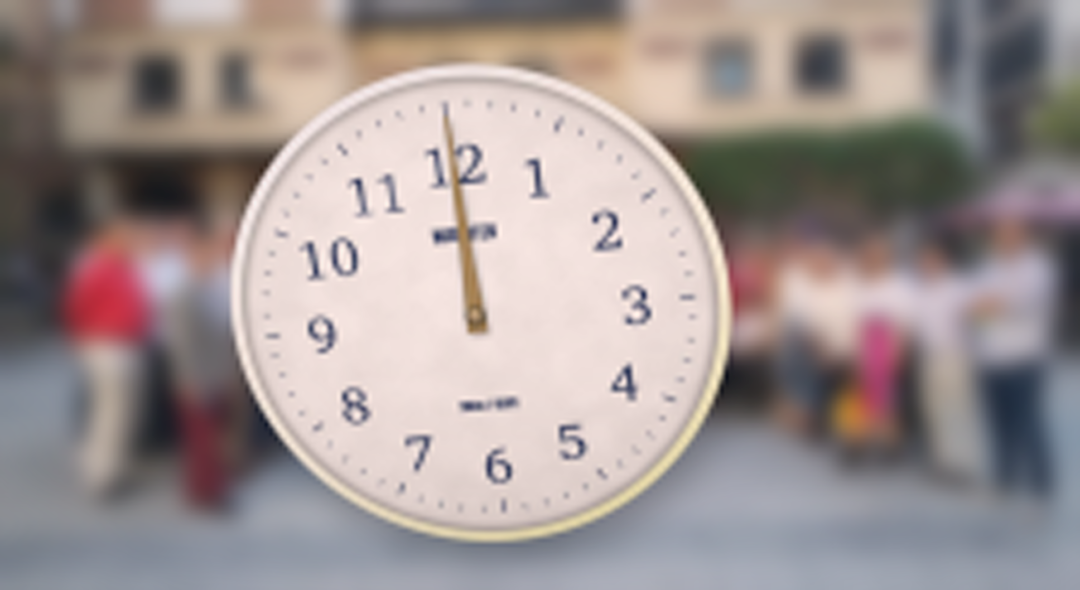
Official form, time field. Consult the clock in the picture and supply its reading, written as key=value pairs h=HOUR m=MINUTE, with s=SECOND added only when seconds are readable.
h=12 m=0
